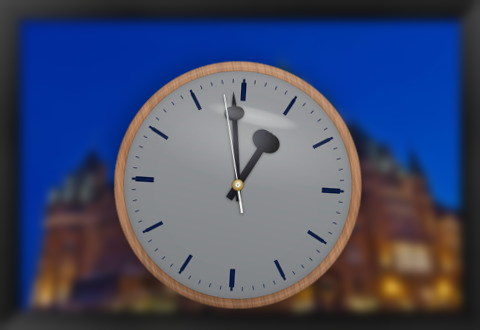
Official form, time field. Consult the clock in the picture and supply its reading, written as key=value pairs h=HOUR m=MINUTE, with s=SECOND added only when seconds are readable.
h=12 m=58 s=58
